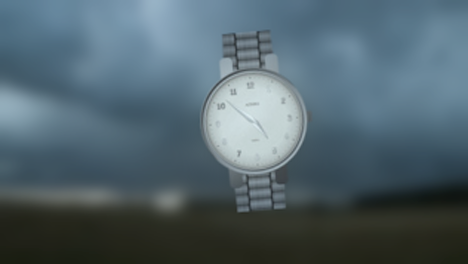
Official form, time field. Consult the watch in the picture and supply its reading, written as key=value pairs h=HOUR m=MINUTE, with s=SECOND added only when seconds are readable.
h=4 m=52
